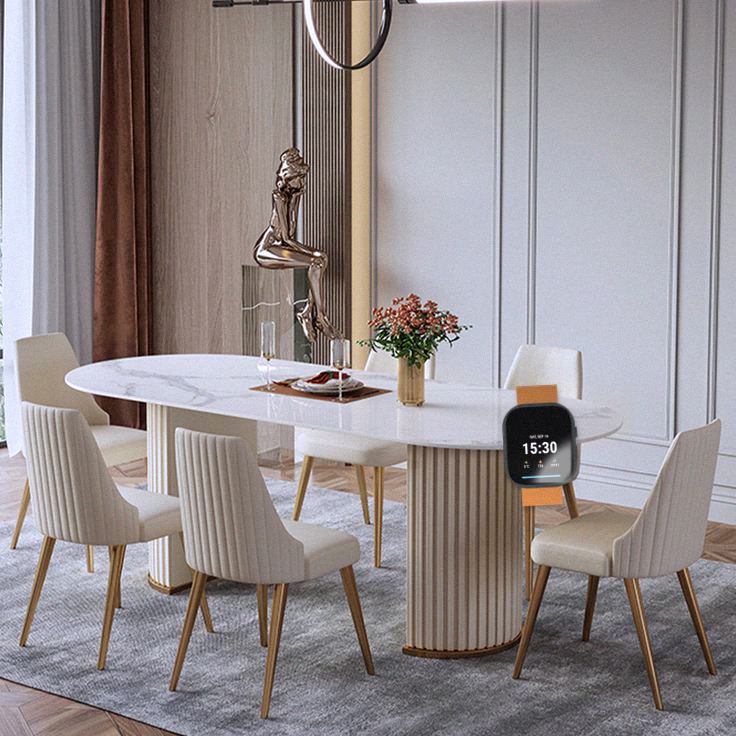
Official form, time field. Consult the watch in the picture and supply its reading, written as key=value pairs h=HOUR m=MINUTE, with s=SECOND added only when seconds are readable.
h=15 m=30
